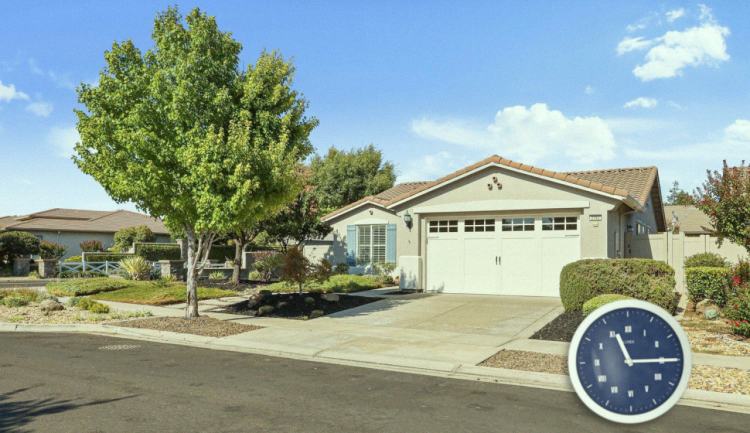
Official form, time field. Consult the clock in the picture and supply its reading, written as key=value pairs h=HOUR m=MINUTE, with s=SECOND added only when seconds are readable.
h=11 m=15
